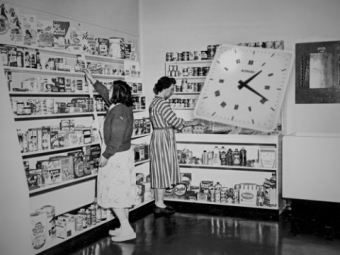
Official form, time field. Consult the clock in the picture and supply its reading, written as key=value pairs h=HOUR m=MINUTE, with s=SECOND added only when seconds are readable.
h=1 m=19
